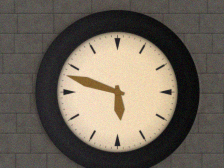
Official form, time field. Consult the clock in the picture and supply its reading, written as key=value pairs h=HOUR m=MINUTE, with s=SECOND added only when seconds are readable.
h=5 m=48
